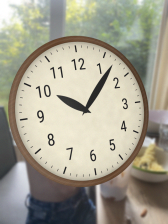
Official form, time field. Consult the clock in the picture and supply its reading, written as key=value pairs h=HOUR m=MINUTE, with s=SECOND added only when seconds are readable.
h=10 m=7
